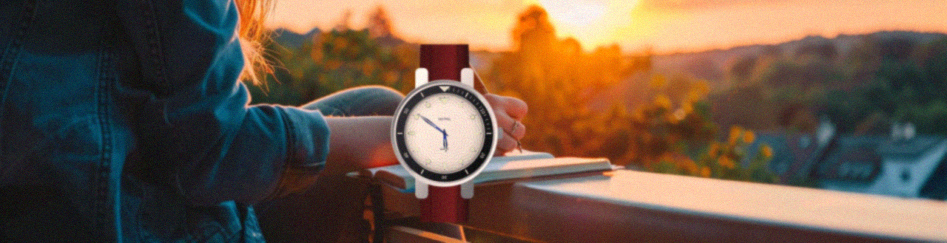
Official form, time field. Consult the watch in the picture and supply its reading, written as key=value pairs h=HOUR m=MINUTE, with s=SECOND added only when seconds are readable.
h=5 m=51
